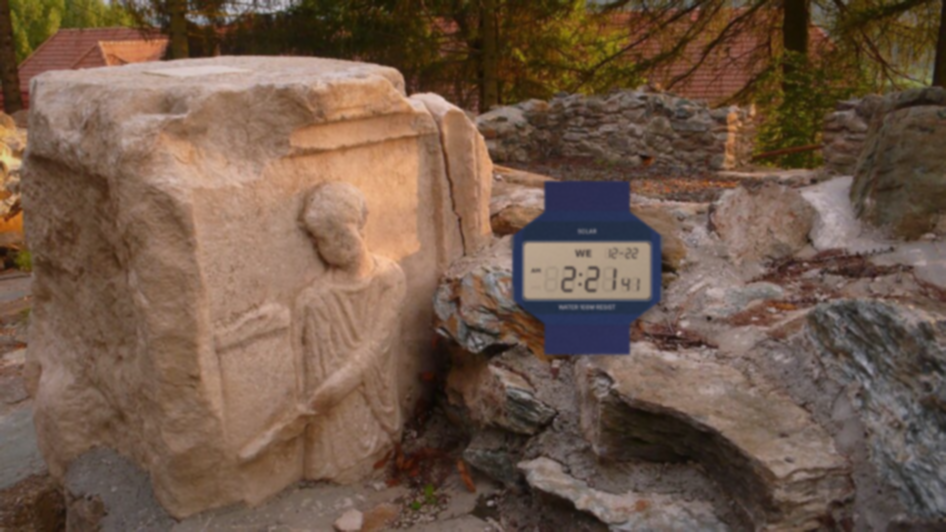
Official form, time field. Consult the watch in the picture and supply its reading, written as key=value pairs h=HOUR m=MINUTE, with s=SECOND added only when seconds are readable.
h=2 m=21 s=41
